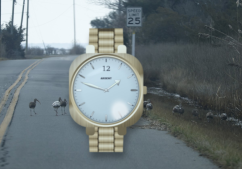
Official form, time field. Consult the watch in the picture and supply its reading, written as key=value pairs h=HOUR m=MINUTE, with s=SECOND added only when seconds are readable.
h=1 m=48
